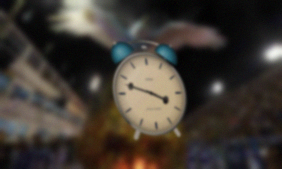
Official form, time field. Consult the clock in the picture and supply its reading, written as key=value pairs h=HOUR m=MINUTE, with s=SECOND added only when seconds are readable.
h=3 m=48
